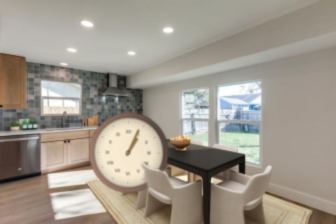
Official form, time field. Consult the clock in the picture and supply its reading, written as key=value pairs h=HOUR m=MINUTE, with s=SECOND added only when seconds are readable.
h=1 m=4
